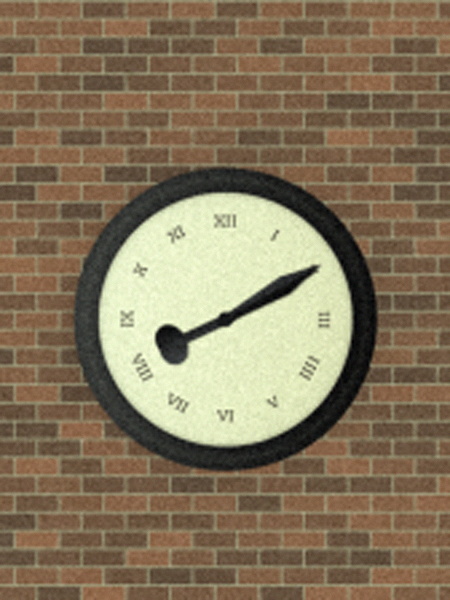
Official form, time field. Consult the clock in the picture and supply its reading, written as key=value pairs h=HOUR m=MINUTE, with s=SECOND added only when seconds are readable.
h=8 m=10
